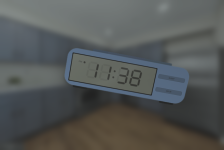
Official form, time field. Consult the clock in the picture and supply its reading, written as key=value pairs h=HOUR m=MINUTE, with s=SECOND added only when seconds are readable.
h=11 m=38
